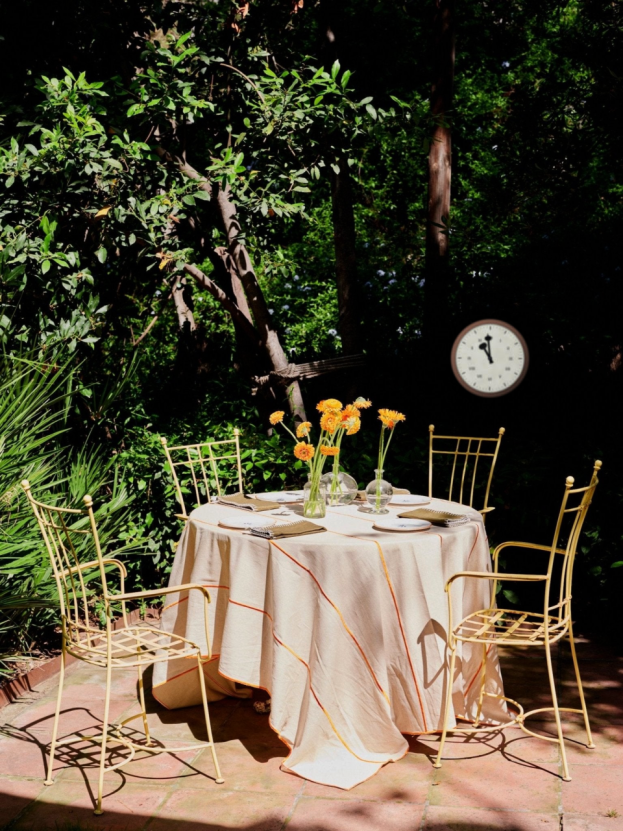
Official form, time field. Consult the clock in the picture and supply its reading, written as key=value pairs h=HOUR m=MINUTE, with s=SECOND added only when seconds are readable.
h=10 m=59
